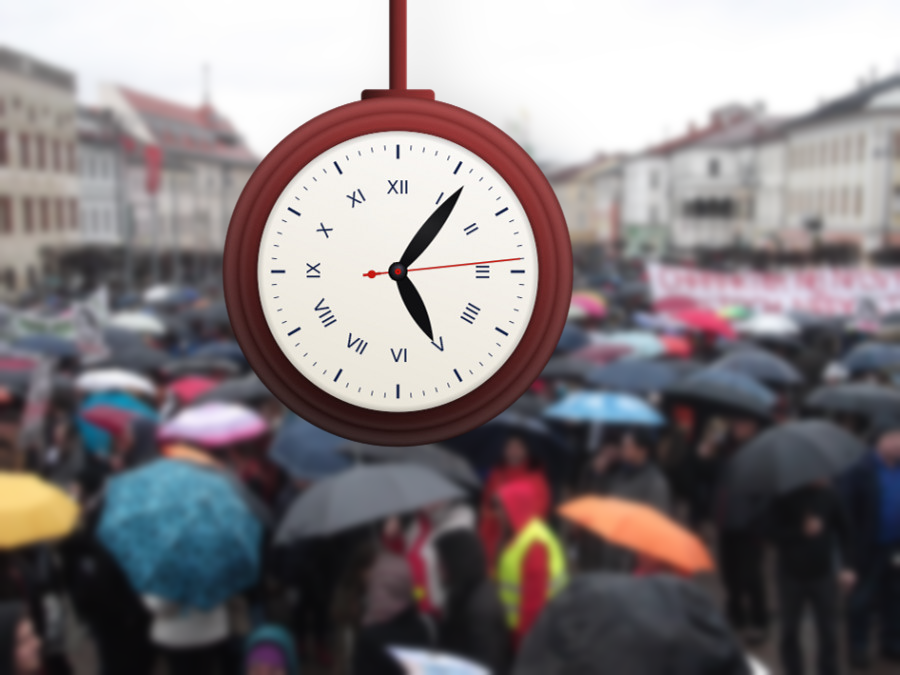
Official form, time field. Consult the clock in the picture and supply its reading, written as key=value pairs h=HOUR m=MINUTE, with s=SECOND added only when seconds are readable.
h=5 m=6 s=14
